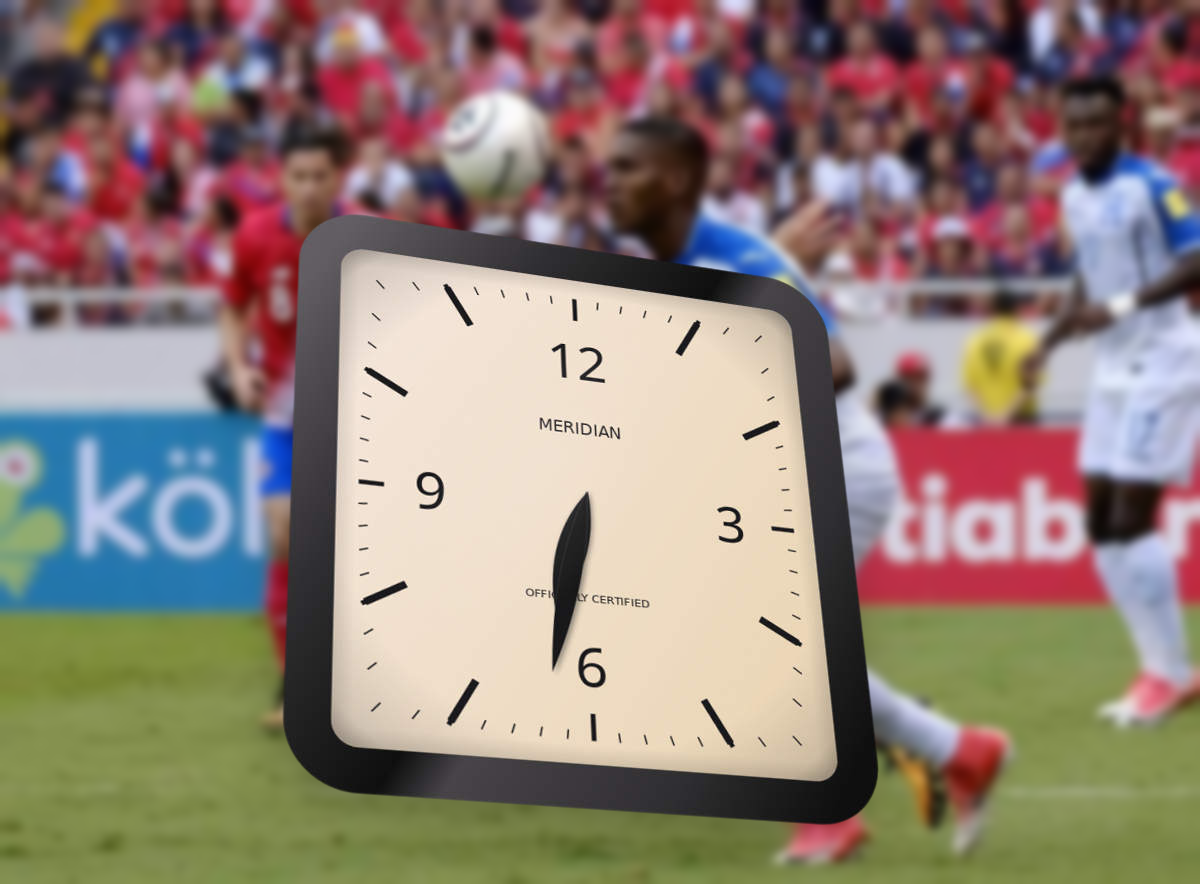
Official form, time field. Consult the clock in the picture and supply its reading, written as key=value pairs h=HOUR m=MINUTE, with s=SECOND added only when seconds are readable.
h=6 m=32
